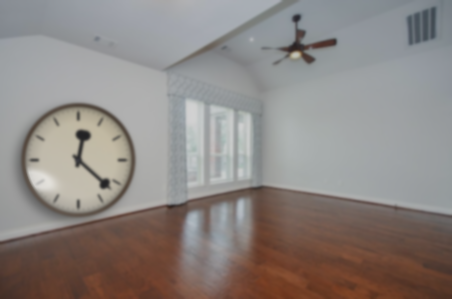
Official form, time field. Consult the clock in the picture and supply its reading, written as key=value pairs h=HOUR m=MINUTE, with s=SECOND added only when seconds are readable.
h=12 m=22
